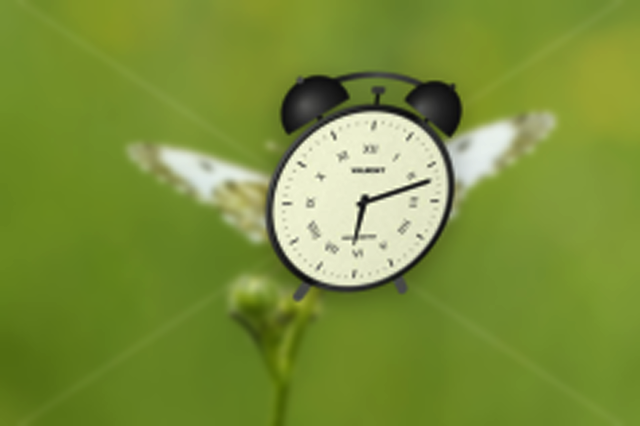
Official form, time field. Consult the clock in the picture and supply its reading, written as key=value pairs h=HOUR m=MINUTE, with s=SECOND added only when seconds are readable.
h=6 m=12
